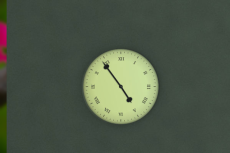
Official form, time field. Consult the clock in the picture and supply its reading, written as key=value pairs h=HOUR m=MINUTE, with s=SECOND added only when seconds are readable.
h=4 m=54
